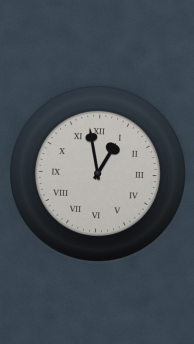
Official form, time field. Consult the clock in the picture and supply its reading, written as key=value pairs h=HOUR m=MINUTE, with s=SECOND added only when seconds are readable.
h=12 m=58
